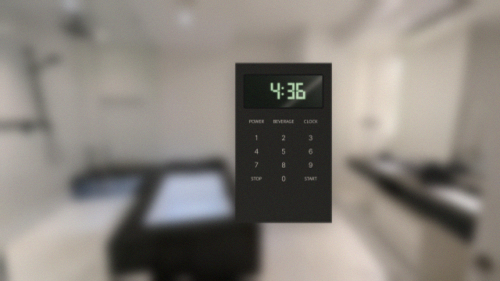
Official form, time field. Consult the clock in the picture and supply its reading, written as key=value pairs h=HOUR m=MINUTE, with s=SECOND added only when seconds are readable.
h=4 m=36
